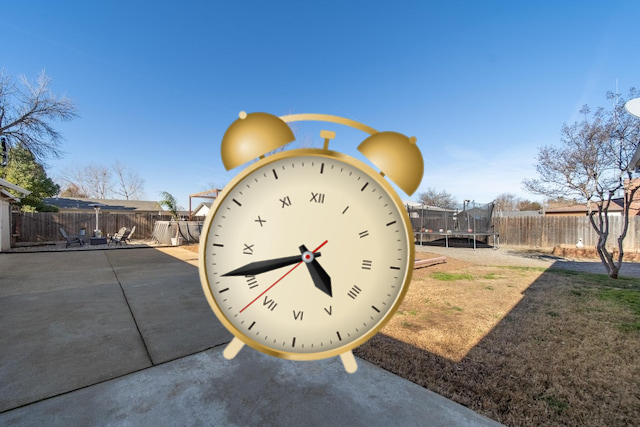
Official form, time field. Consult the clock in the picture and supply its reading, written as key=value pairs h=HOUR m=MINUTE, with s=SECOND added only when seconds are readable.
h=4 m=41 s=37
